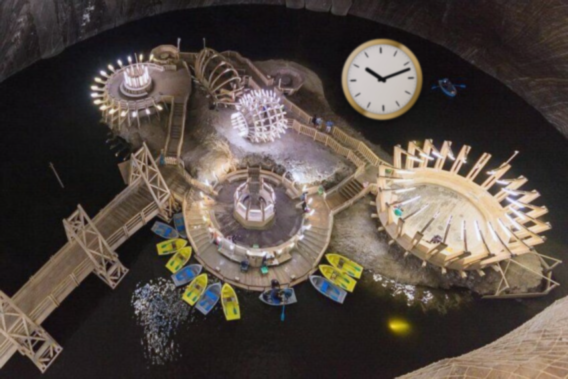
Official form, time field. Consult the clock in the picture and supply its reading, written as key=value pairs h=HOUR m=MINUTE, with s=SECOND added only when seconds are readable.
h=10 m=12
